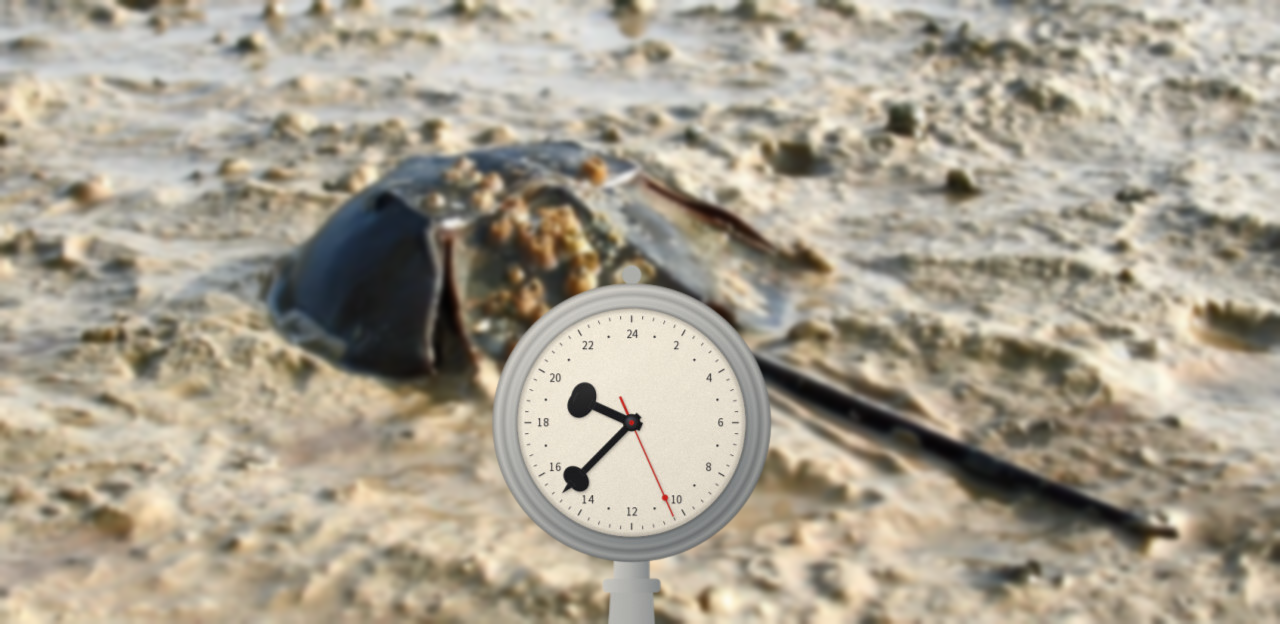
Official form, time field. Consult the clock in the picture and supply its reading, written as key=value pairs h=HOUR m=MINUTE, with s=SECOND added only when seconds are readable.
h=19 m=37 s=26
